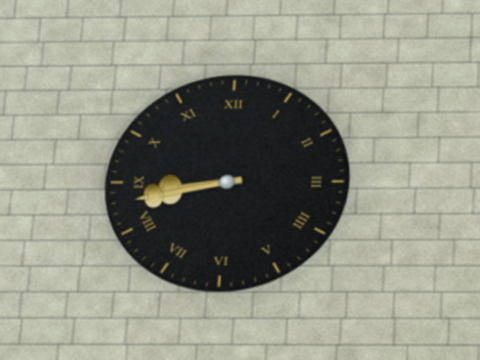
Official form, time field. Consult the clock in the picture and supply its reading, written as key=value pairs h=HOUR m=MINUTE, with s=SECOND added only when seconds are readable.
h=8 m=43
